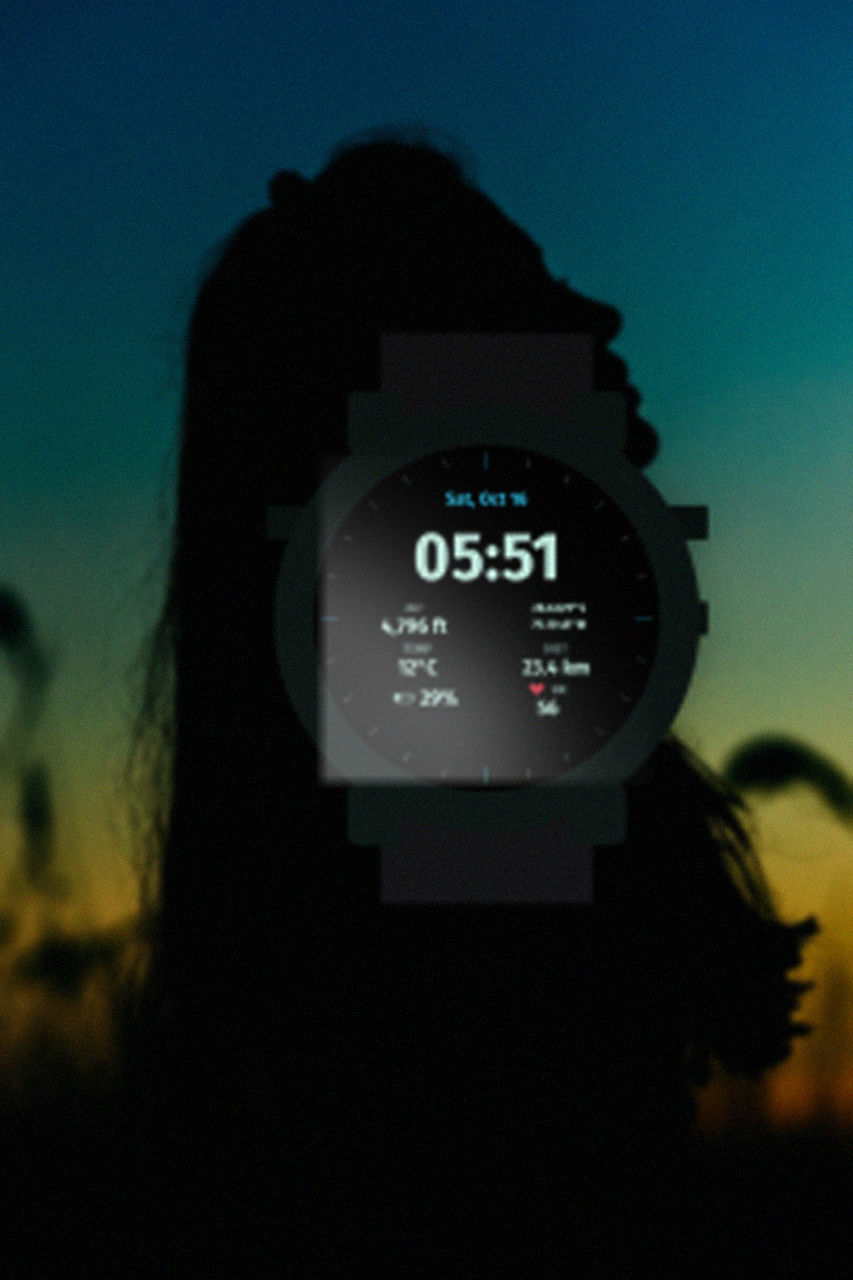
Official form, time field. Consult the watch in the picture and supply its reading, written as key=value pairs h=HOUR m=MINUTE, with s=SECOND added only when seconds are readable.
h=5 m=51
